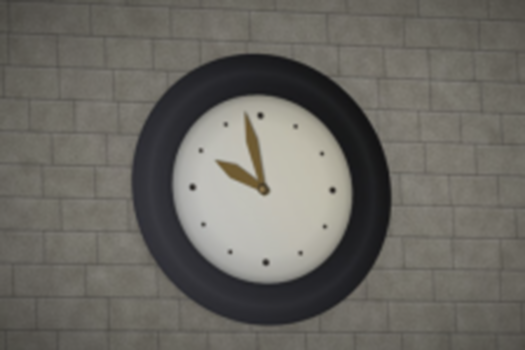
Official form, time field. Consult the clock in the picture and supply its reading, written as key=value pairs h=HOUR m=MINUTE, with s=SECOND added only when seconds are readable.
h=9 m=58
